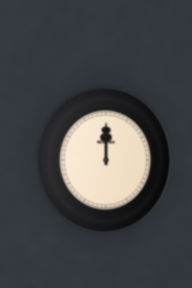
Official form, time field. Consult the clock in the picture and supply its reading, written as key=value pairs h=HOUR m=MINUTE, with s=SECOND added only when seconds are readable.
h=12 m=0
